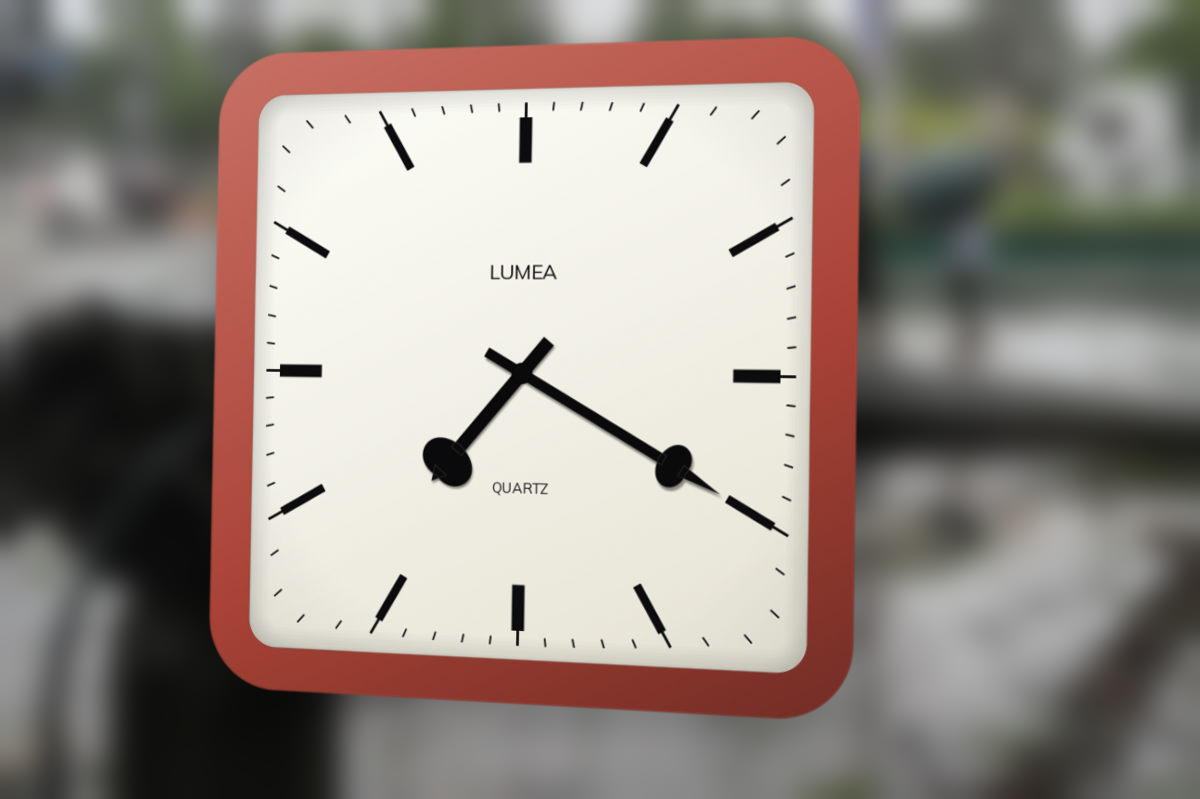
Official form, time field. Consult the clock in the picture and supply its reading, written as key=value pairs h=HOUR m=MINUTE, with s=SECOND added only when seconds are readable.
h=7 m=20
